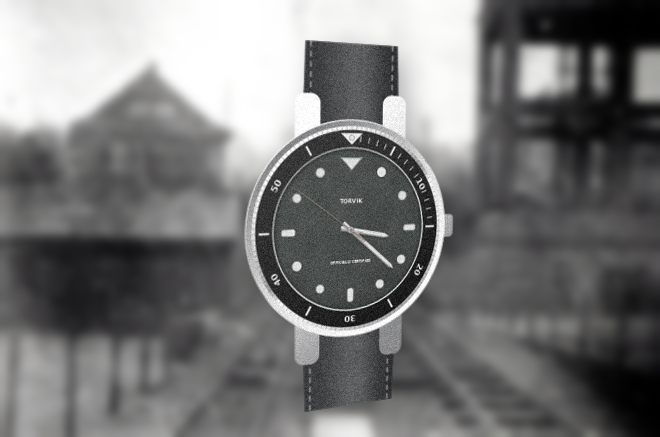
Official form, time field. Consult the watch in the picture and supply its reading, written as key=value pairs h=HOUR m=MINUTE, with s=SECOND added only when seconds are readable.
h=3 m=21 s=51
